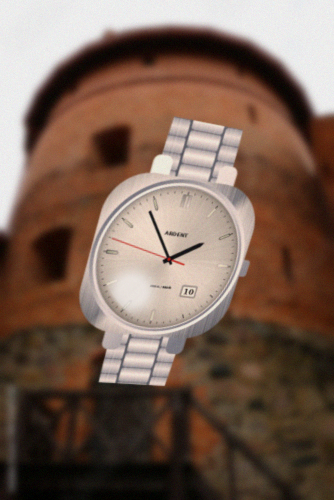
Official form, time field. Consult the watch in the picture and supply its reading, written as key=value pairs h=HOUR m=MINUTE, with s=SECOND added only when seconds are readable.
h=1 m=53 s=47
